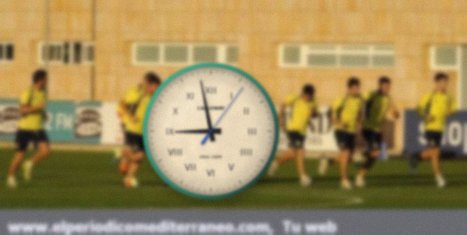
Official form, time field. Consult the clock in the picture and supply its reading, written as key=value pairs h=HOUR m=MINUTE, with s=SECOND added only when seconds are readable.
h=8 m=58 s=6
